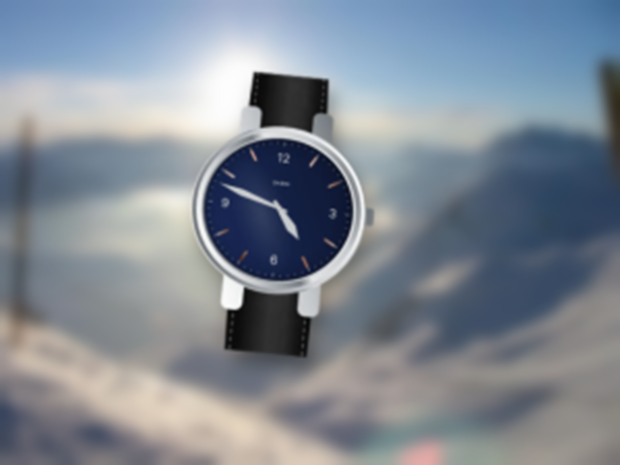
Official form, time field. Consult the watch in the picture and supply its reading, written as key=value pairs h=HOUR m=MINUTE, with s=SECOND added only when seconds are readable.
h=4 m=48
